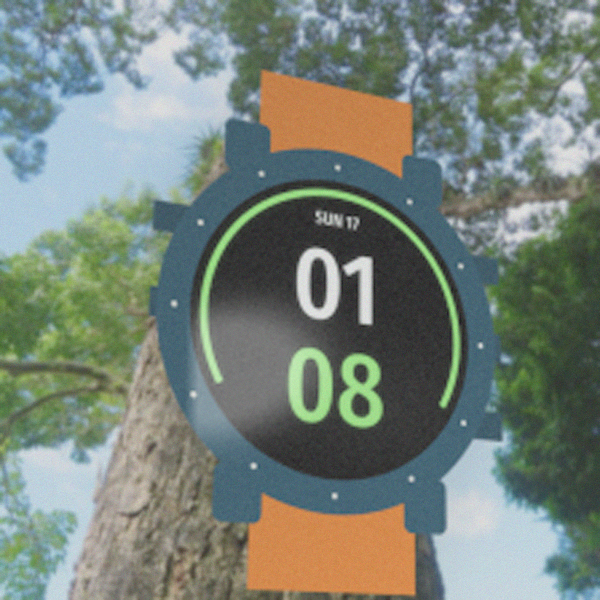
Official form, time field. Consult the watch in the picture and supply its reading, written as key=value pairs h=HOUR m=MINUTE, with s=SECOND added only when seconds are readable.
h=1 m=8
